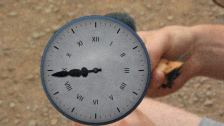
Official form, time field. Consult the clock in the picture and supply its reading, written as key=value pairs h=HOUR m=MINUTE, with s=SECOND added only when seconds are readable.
h=8 m=44
